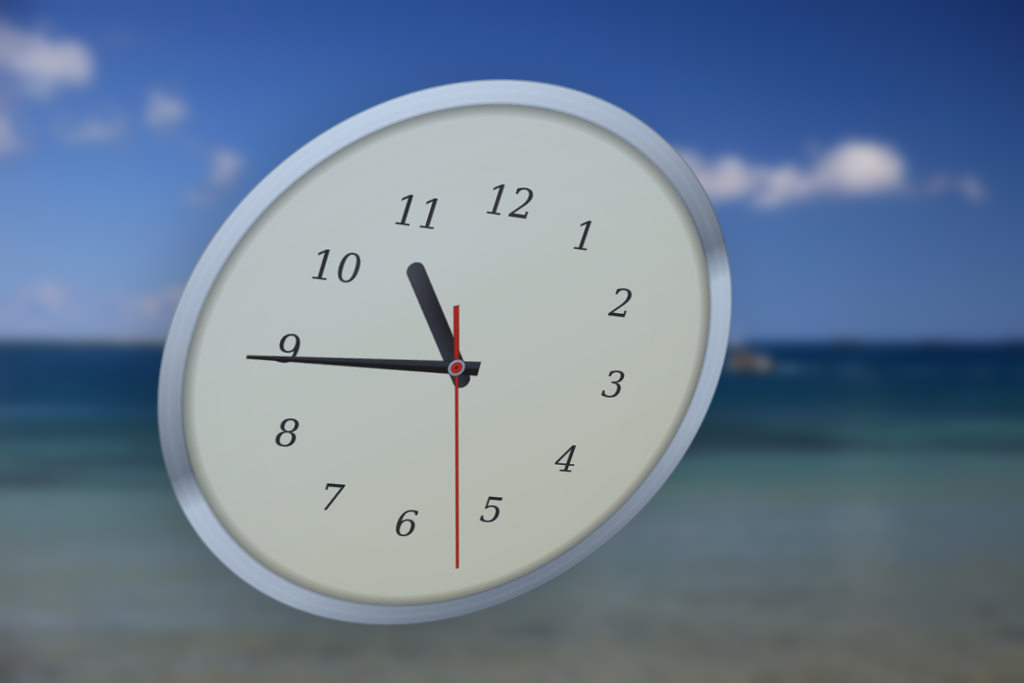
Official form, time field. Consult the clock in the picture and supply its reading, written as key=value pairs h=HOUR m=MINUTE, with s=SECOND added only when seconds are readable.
h=10 m=44 s=27
